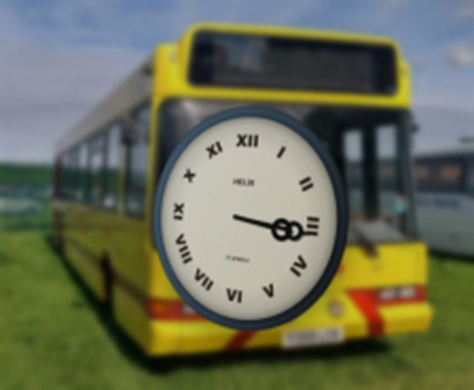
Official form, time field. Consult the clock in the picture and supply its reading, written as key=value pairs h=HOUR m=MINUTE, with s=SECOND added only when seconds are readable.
h=3 m=16
